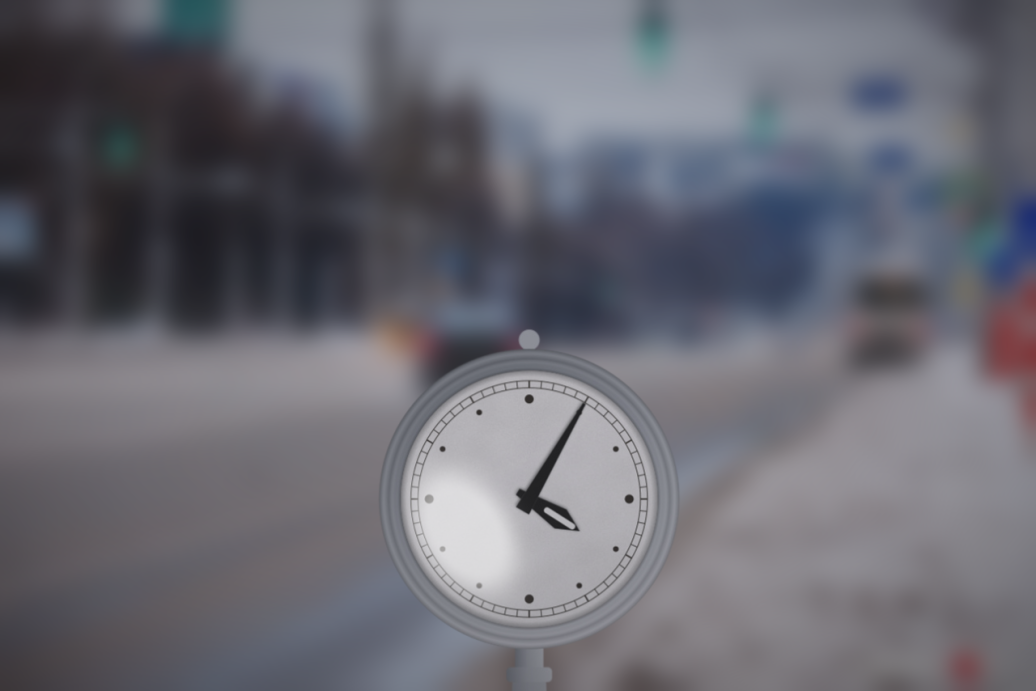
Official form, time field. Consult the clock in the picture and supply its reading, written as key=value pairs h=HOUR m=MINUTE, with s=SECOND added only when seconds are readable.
h=4 m=5
